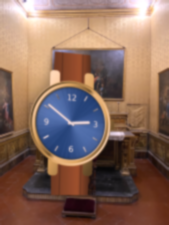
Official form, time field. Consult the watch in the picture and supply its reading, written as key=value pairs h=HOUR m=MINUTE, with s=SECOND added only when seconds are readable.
h=2 m=51
